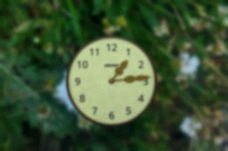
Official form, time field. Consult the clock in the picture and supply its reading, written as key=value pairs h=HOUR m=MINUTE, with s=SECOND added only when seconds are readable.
h=1 m=14
